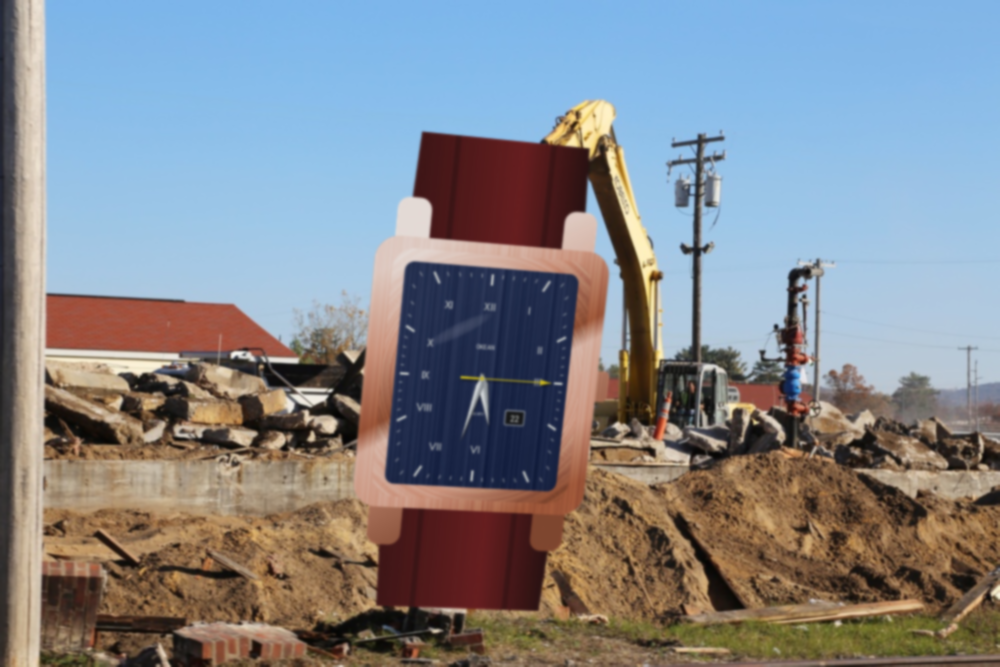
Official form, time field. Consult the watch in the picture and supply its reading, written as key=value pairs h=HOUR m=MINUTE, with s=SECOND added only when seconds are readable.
h=5 m=32 s=15
